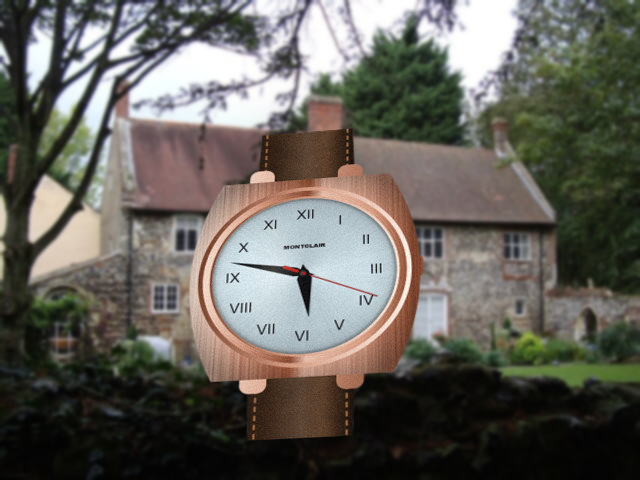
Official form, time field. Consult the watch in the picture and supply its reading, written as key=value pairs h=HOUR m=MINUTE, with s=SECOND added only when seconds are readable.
h=5 m=47 s=19
